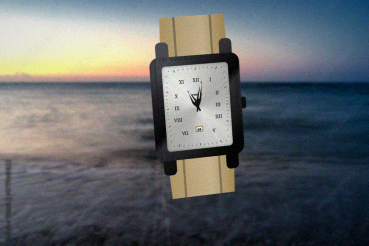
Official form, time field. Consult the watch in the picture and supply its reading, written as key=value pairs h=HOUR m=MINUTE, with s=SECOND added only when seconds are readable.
h=11 m=2
